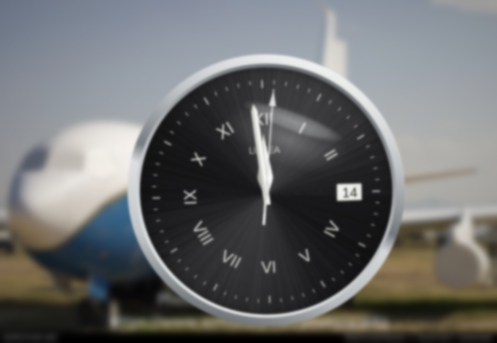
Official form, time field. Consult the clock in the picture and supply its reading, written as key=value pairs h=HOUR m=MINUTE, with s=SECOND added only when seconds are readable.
h=11 m=59 s=1
